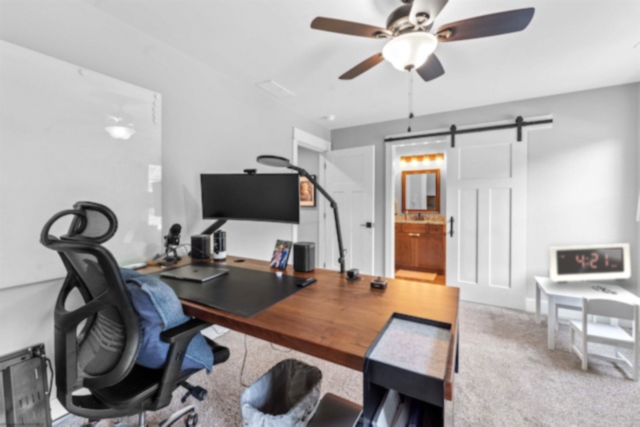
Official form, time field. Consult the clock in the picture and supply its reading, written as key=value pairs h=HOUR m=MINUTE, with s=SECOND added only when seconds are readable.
h=4 m=21
